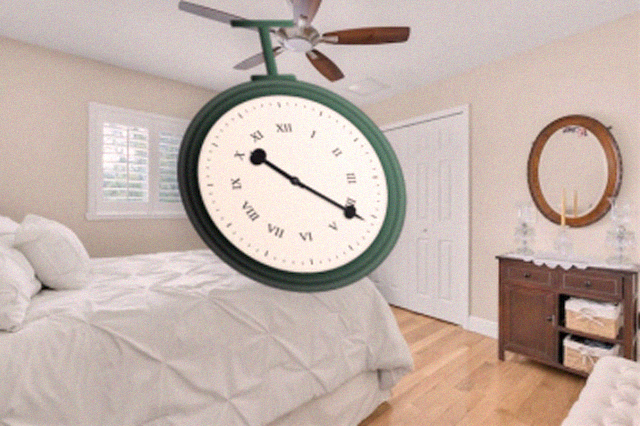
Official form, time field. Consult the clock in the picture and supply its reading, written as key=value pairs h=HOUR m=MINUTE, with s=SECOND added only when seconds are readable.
h=10 m=21
